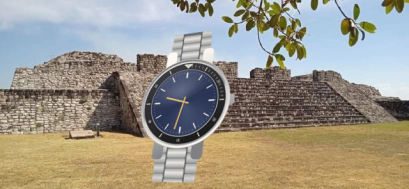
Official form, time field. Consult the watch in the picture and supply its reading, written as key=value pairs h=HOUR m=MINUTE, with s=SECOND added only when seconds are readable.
h=9 m=32
